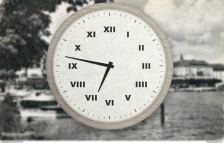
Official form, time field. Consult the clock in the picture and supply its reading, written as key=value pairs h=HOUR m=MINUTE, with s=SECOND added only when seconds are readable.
h=6 m=47
